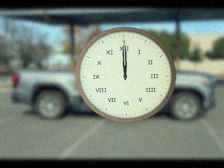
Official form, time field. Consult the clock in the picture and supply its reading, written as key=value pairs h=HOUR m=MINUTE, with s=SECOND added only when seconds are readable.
h=12 m=0
